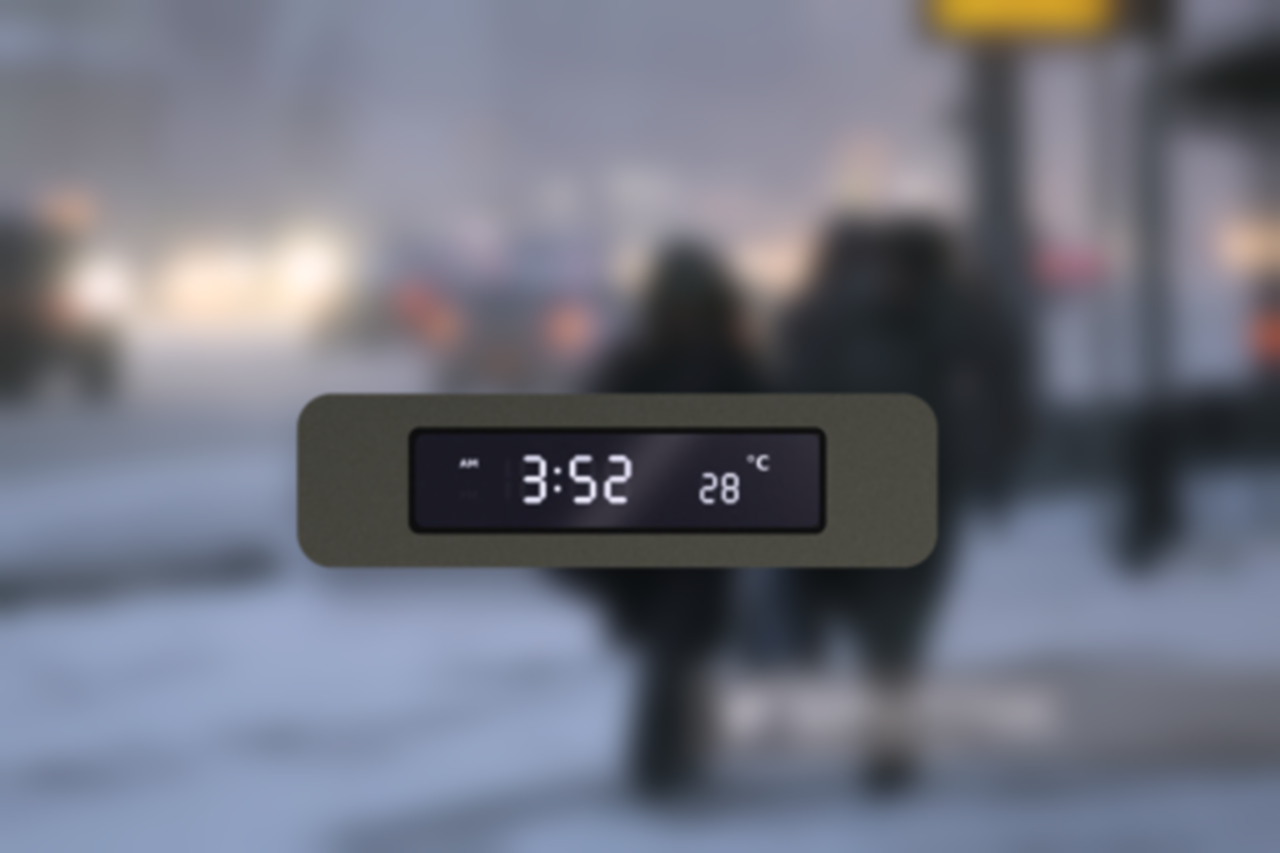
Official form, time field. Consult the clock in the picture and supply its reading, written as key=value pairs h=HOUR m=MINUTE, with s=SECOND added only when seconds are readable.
h=3 m=52
